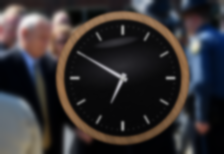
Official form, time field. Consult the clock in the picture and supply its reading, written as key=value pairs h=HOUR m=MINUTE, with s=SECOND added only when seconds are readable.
h=6 m=50
